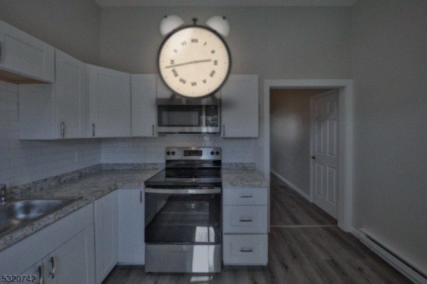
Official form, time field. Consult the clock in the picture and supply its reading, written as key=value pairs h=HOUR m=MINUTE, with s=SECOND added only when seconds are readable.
h=2 m=43
